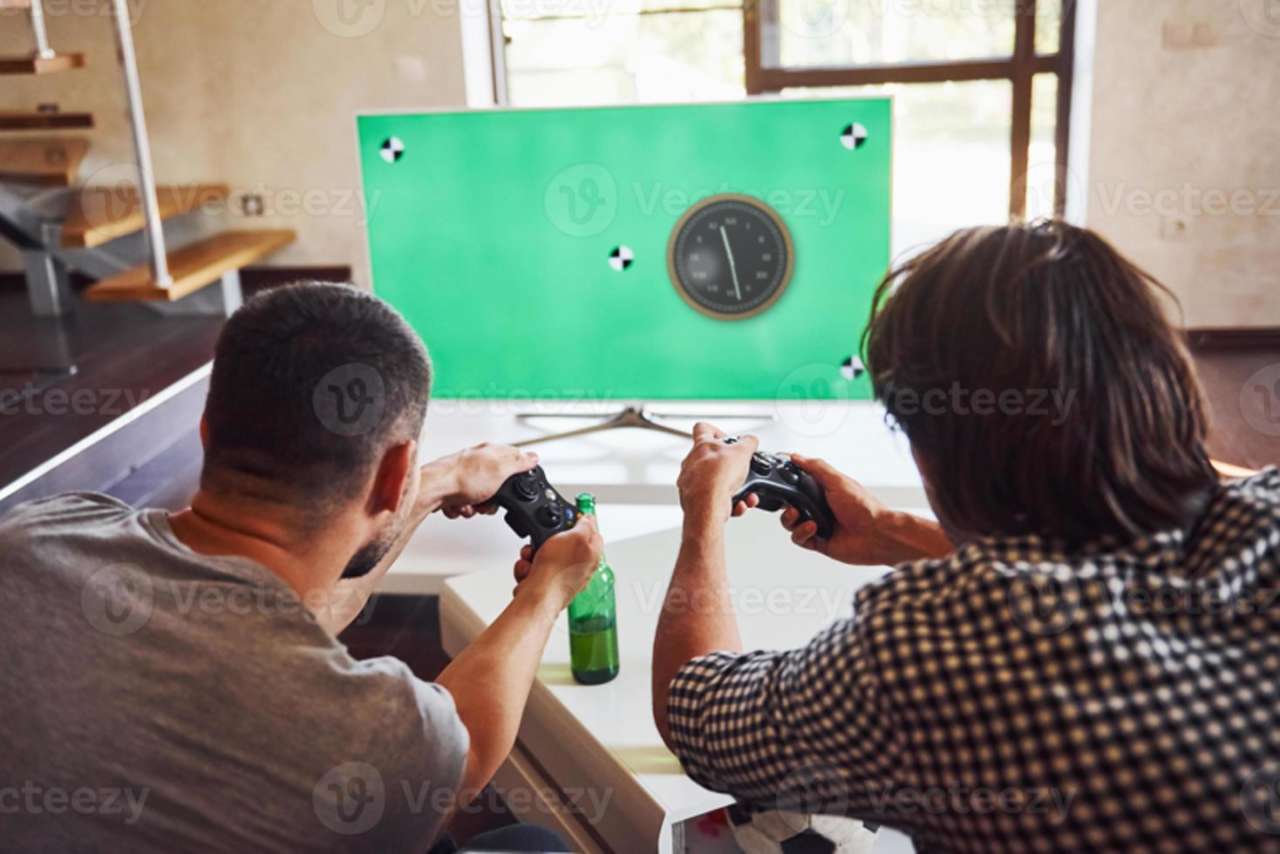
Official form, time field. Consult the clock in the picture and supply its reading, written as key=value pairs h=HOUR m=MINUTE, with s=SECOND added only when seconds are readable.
h=11 m=28
